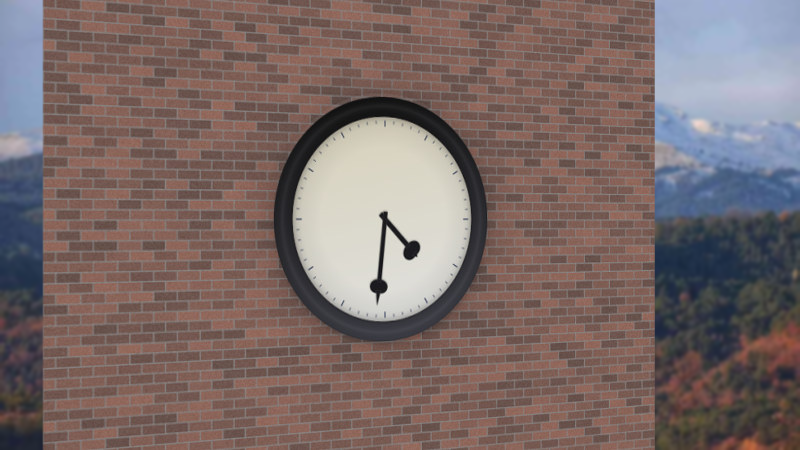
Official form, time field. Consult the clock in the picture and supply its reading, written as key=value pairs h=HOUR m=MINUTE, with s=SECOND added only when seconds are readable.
h=4 m=31
